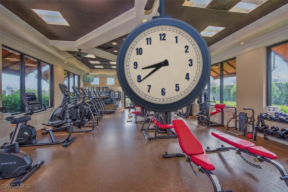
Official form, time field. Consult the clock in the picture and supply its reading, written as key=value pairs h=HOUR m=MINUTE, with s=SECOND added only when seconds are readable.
h=8 m=39
